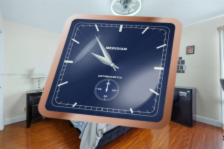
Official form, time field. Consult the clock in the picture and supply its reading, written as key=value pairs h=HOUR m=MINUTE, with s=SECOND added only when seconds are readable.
h=9 m=54
